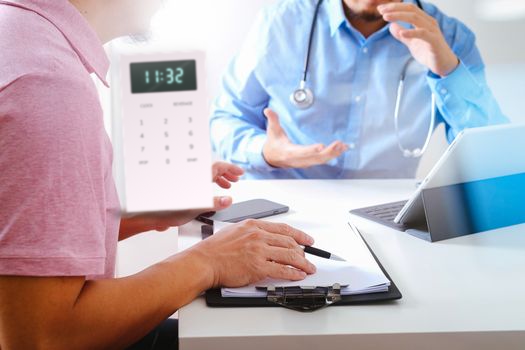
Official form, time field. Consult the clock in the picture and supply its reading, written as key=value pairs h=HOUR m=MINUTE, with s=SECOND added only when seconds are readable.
h=11 m=32
